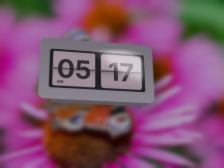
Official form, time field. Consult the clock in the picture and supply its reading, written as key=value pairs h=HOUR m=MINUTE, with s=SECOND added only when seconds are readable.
h=5 m=17
